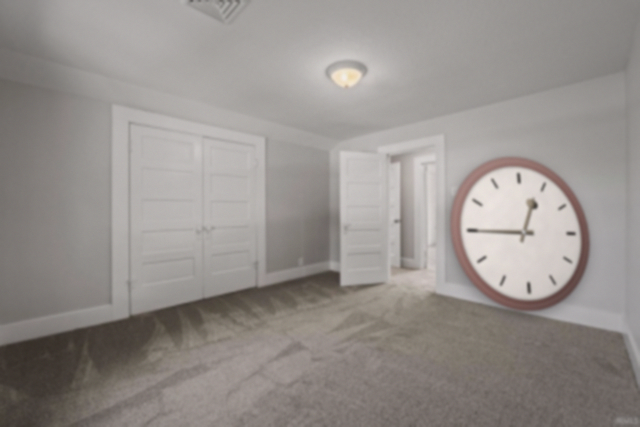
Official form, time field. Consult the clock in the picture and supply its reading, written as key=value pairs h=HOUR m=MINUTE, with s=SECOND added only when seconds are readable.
h=12 m=45
